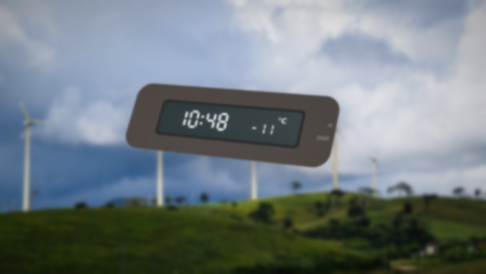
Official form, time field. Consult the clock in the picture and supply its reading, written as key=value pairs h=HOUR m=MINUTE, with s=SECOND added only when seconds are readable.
h=10 m=48
